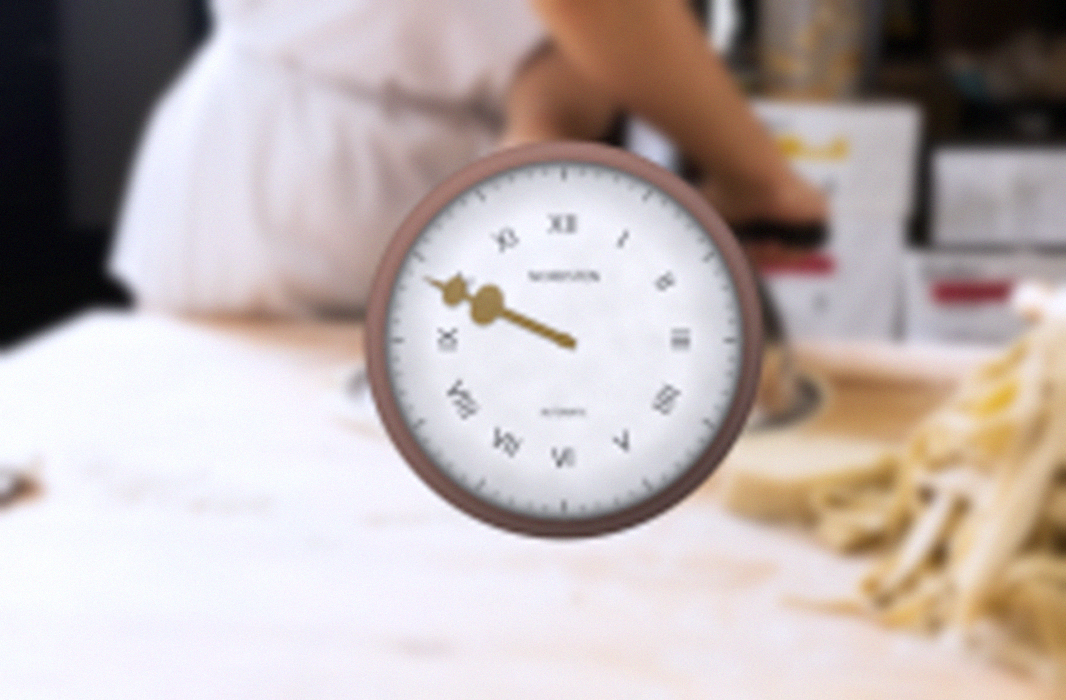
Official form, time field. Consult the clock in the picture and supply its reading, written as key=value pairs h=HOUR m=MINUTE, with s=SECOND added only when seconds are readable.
h=9 m=49
